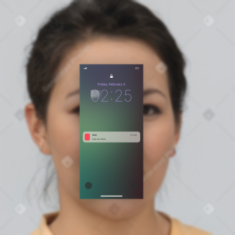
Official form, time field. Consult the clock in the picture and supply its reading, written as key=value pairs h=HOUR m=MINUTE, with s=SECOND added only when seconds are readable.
h=2 m=25
